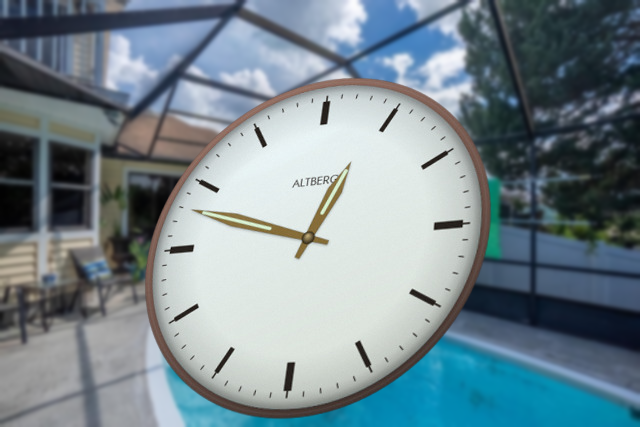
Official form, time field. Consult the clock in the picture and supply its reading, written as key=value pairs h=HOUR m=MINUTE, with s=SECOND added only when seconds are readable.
h=12 m=48
